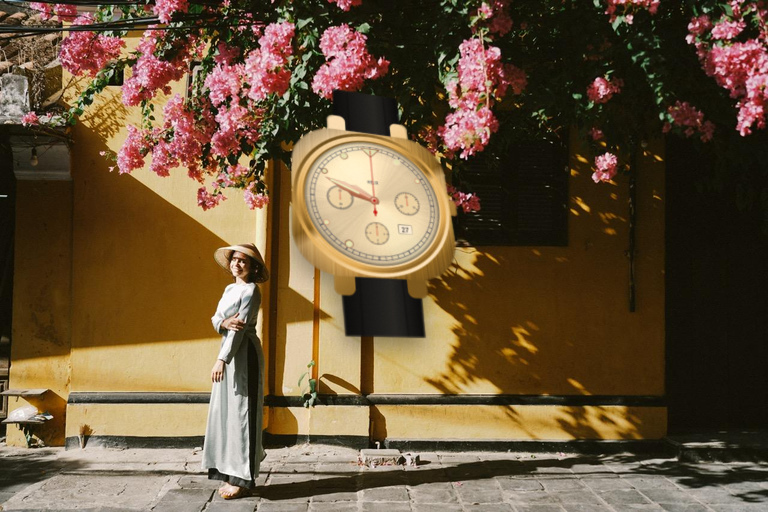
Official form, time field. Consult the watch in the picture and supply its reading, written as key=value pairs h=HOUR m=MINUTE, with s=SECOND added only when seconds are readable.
h=9 m=49
